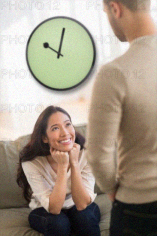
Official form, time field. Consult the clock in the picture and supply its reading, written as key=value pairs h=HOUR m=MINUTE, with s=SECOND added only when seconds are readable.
h=10 m=2
